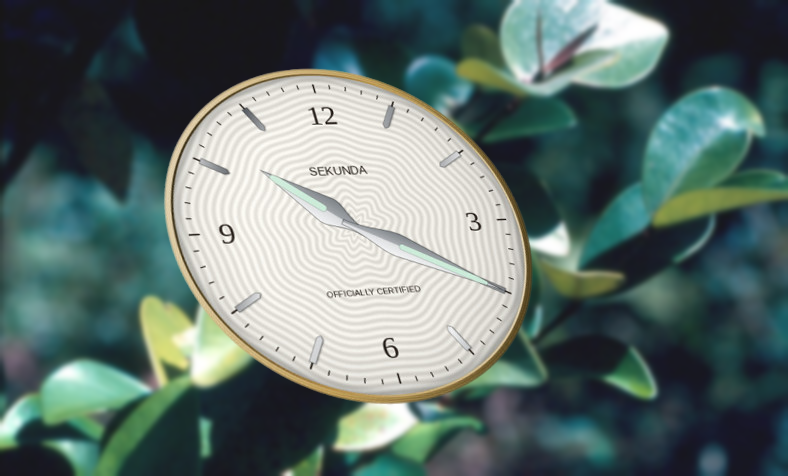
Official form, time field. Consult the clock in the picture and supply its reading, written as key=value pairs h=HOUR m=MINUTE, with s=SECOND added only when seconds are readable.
h=10 m=20
